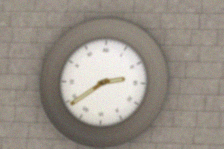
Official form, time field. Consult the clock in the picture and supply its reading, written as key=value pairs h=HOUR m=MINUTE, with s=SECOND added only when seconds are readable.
h=2 m=39
